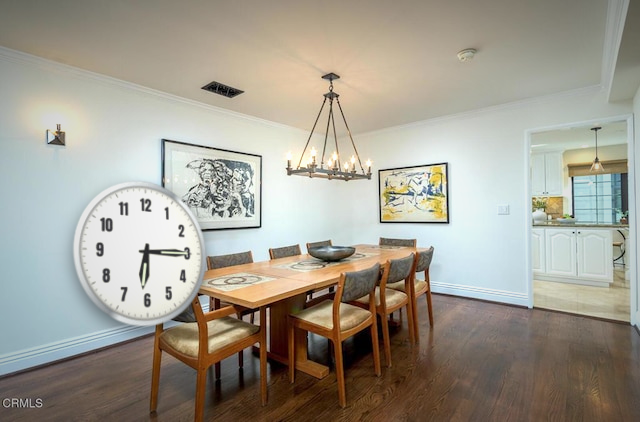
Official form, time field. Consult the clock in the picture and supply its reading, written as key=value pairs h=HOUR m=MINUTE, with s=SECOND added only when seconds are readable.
h=6 m=15
